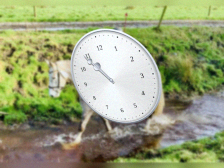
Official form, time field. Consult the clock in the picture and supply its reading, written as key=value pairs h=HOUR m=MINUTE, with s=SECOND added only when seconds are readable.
h=10 m=54
